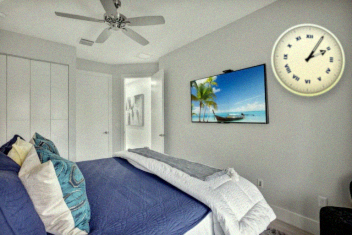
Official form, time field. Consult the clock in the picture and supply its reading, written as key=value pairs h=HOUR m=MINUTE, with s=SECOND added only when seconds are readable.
h=2 m=5
